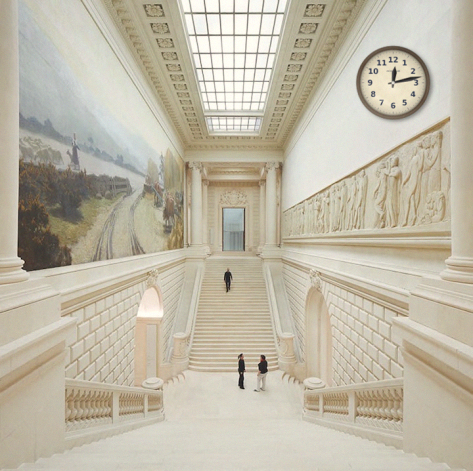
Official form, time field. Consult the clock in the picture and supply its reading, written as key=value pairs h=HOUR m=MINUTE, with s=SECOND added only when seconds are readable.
h=12 m=13
